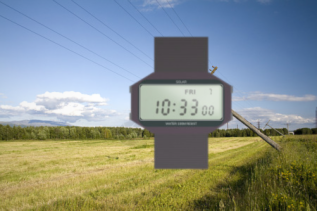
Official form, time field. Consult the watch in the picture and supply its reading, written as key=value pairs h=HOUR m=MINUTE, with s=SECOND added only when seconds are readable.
h=10 m=33 s=0
